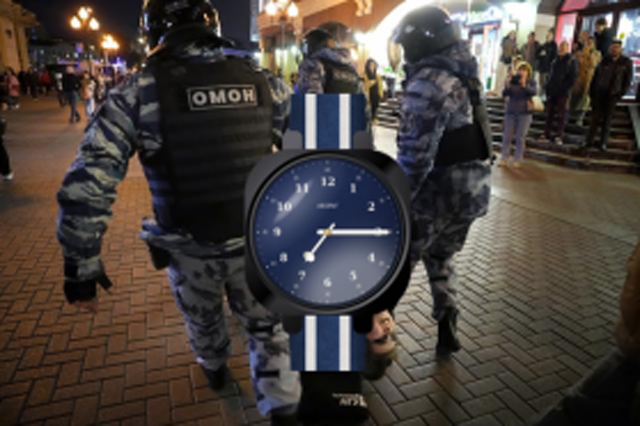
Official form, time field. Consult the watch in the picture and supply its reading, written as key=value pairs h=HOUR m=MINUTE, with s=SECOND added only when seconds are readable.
h=7 m=15
